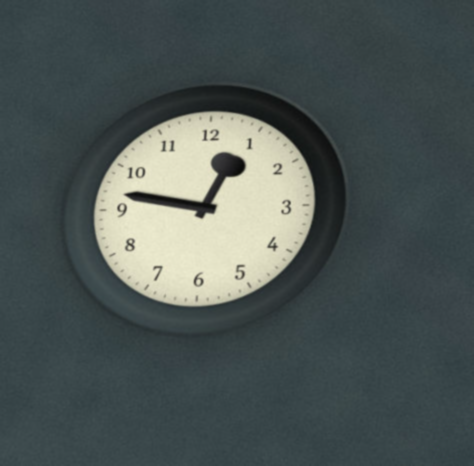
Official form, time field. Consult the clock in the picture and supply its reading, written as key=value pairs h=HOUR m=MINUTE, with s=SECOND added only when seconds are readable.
h=12 m=47
